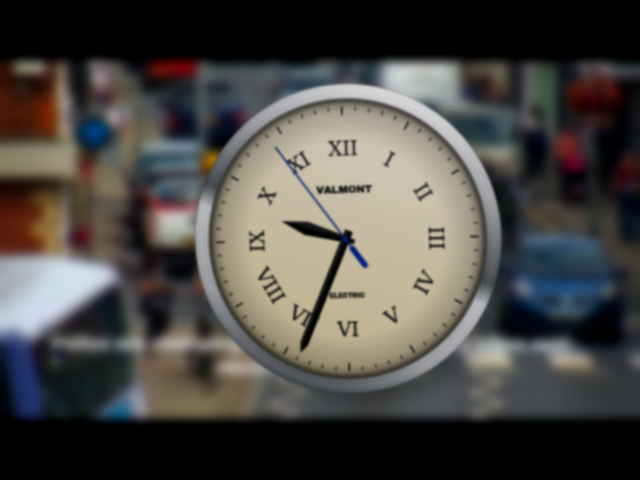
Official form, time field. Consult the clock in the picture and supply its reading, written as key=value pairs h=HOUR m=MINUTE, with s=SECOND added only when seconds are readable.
h=9 m=33 s=54
